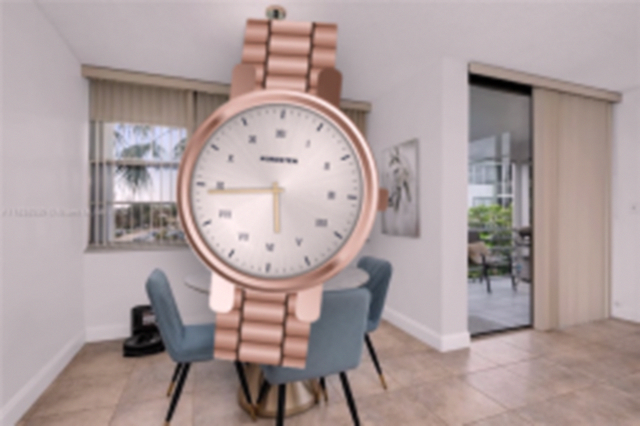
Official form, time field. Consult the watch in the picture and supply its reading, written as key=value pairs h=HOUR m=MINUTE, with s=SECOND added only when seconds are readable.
h=5 m=44
